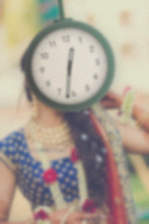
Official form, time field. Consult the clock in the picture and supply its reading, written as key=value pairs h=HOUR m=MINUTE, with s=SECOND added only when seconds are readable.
h=12 m=32
